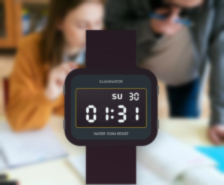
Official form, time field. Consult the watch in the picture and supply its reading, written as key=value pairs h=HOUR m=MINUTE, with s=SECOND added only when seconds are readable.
h=1 m=31
